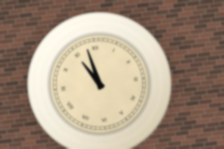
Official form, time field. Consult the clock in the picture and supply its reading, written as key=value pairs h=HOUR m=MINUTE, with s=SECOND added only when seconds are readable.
h=10 m=58
